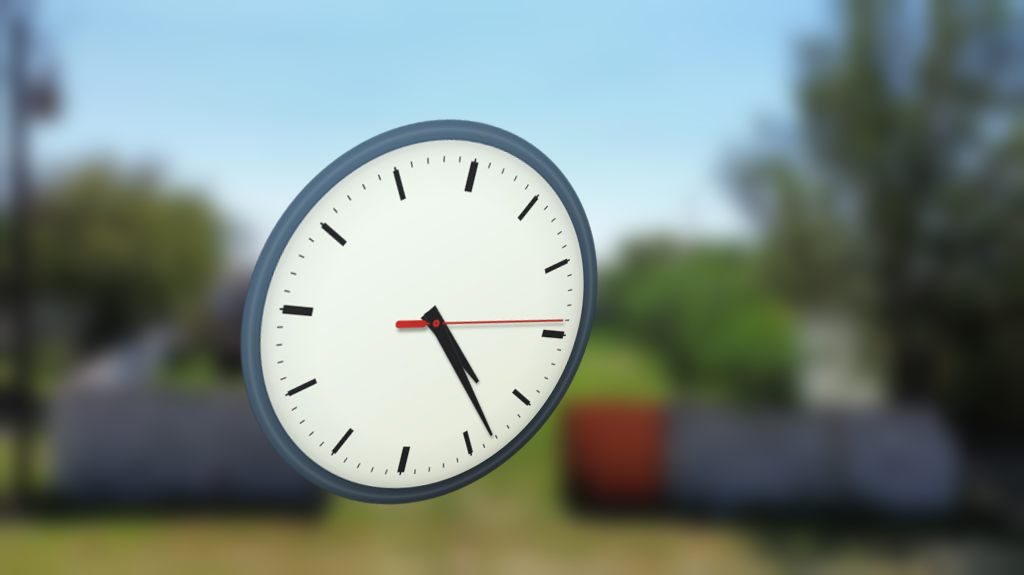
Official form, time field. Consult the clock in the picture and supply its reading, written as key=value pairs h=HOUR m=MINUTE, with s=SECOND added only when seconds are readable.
h=4 m=23 s=14
